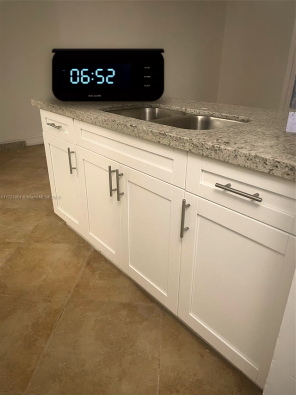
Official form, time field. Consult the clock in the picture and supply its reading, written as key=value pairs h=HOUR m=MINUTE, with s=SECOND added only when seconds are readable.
h=6 m=52
